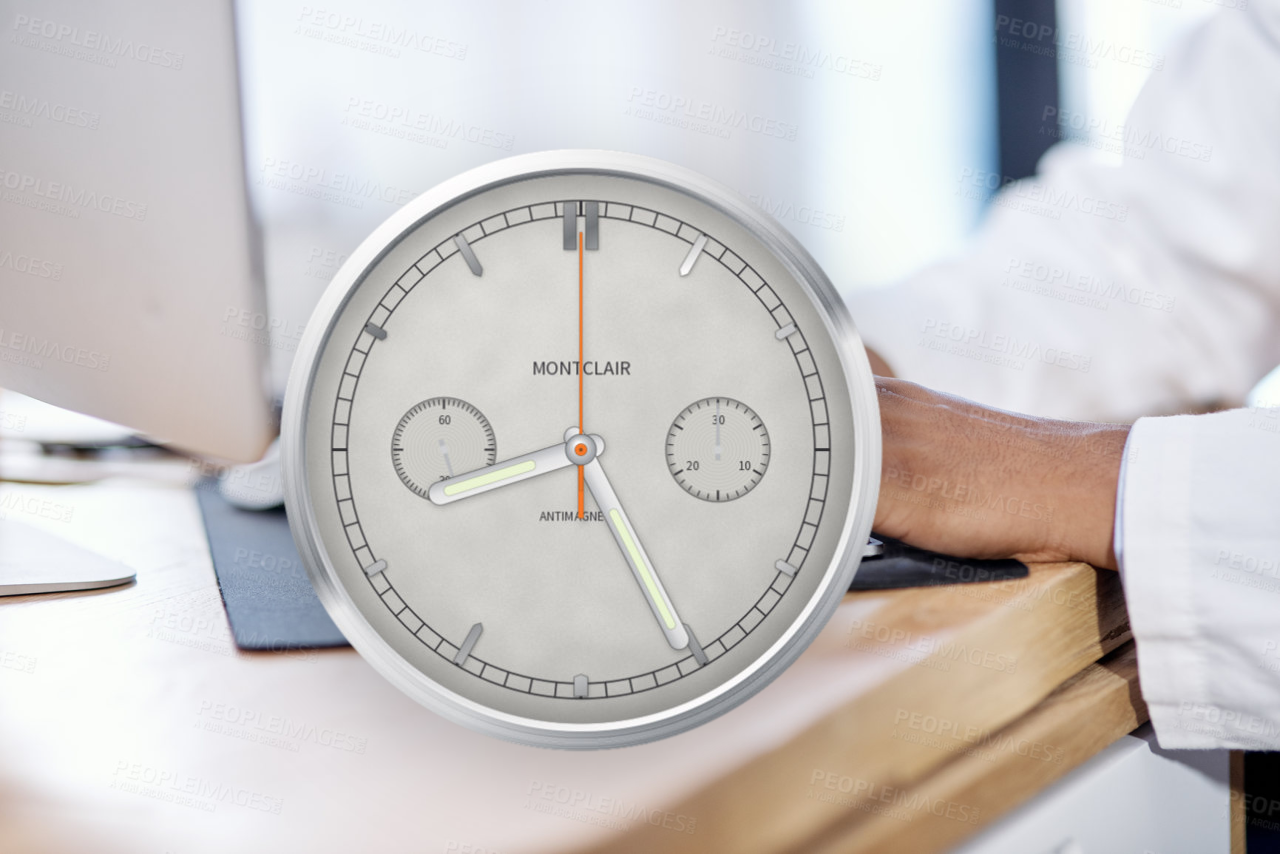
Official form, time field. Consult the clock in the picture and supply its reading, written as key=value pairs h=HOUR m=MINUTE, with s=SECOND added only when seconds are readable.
h=8 m=25 s=27
